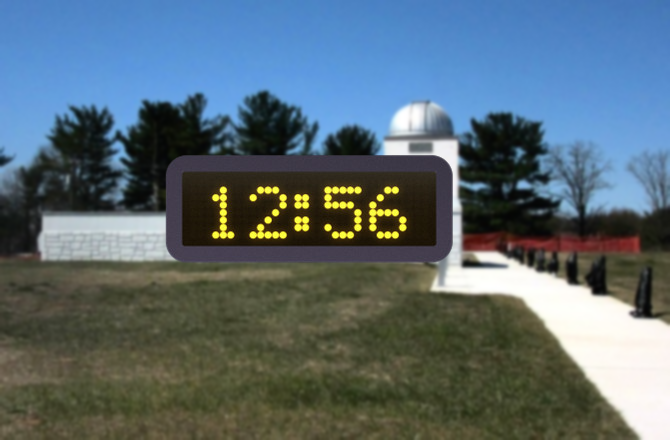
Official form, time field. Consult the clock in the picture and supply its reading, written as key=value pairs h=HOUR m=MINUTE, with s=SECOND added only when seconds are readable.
h=12 m=56
